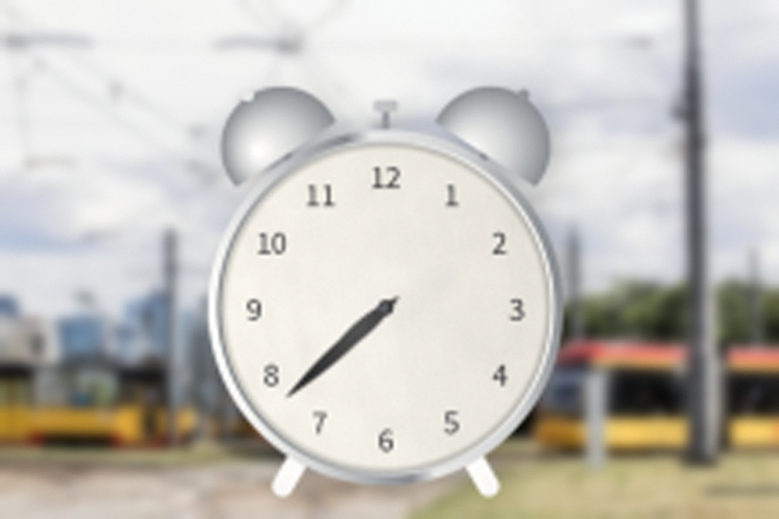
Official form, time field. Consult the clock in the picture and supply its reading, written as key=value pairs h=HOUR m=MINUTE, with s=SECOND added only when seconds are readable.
h=7 m=38
